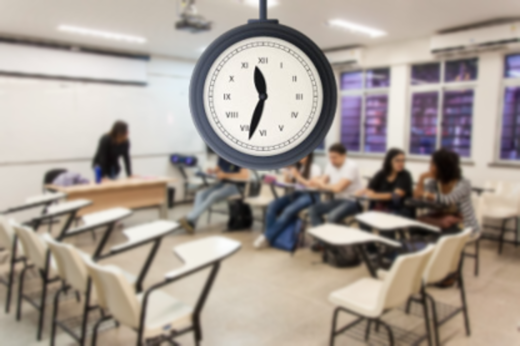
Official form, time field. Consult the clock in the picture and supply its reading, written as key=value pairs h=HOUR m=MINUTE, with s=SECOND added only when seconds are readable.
h=11 m=33
